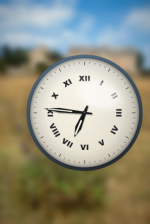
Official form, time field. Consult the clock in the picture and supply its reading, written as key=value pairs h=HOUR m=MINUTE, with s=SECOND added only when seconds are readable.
h=6 m=46
